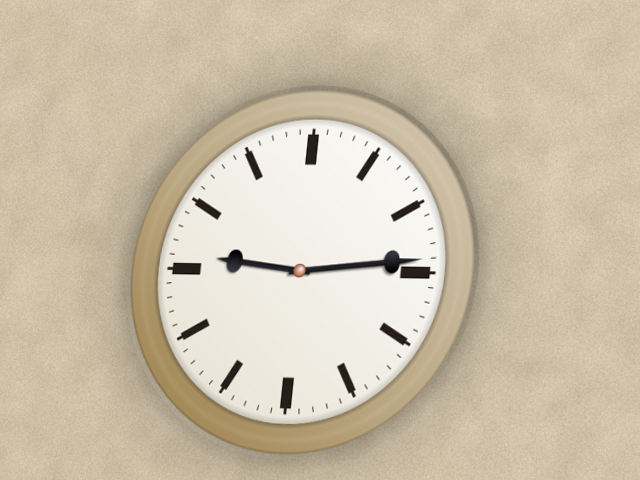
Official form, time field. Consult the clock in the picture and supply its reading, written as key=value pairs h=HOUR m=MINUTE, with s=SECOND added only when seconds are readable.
h=9 m=14
